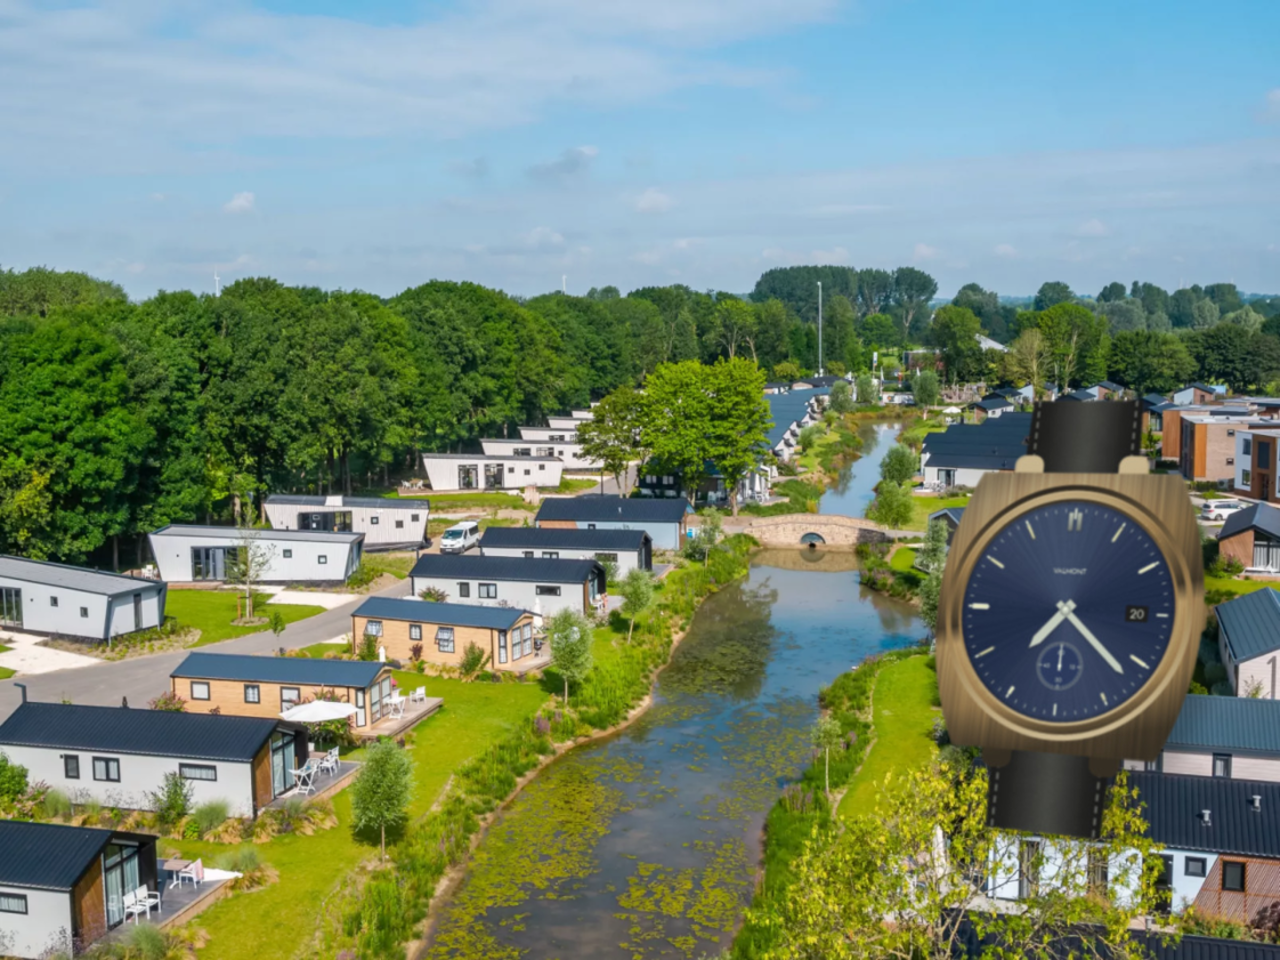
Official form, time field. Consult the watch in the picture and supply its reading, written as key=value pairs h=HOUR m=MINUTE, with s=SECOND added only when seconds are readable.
h=7 m=22
